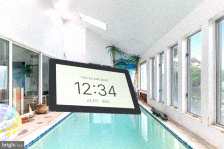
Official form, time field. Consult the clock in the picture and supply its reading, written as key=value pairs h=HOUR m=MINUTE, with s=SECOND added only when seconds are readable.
h=12 m=34
